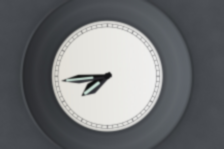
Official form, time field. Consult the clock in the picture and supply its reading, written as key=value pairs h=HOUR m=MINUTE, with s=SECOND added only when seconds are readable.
h=7 m=44
